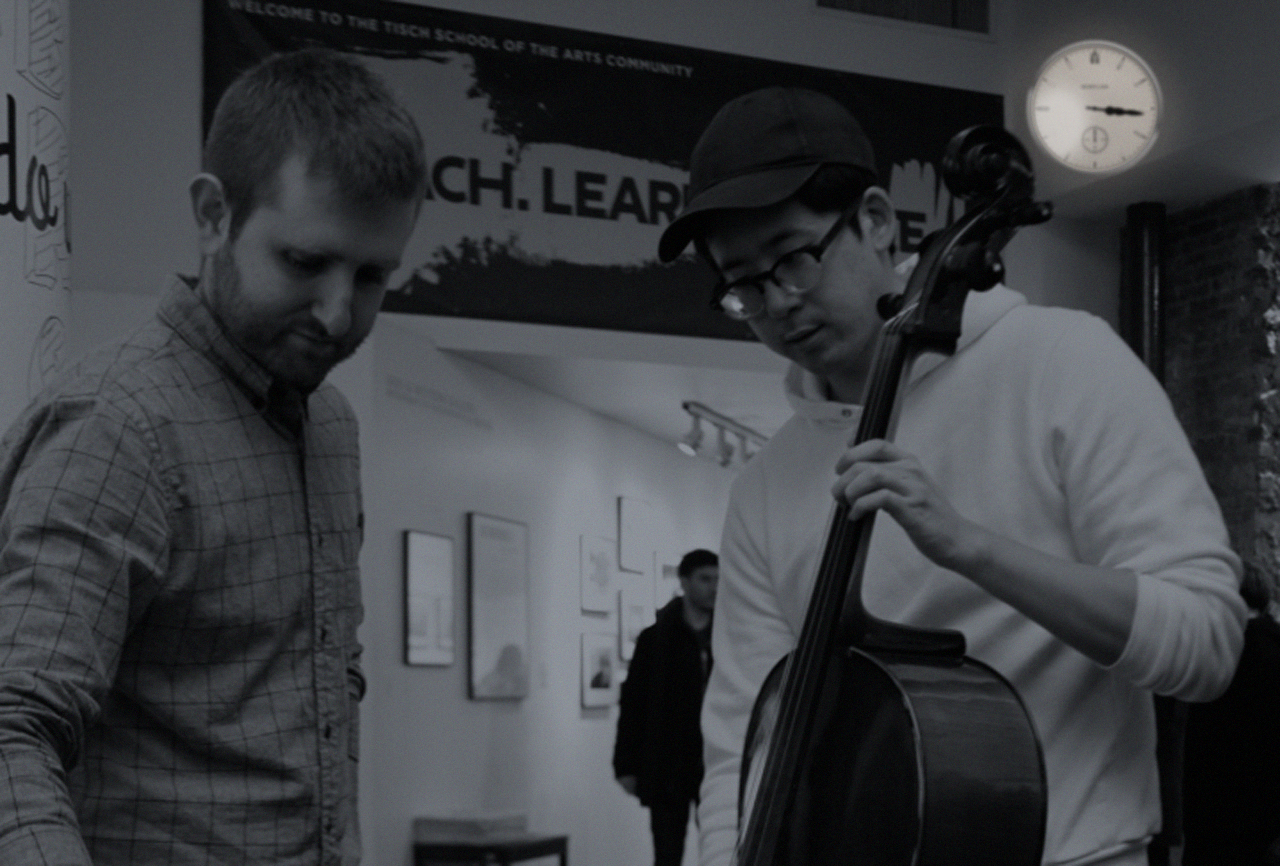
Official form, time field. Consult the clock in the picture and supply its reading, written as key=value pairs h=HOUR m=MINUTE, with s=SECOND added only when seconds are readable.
h=3 m=16
